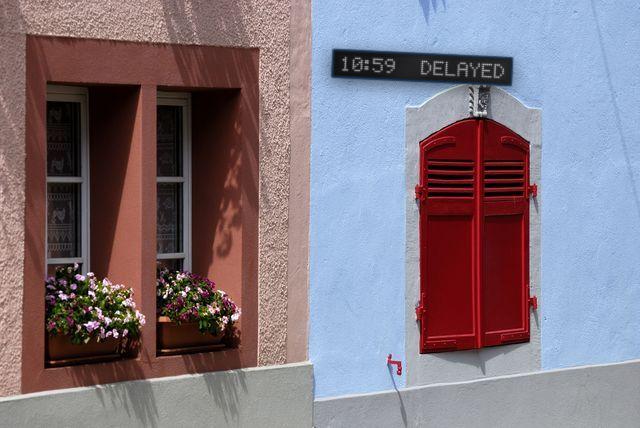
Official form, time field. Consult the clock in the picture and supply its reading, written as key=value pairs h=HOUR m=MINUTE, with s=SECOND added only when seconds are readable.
h=10 m=59
